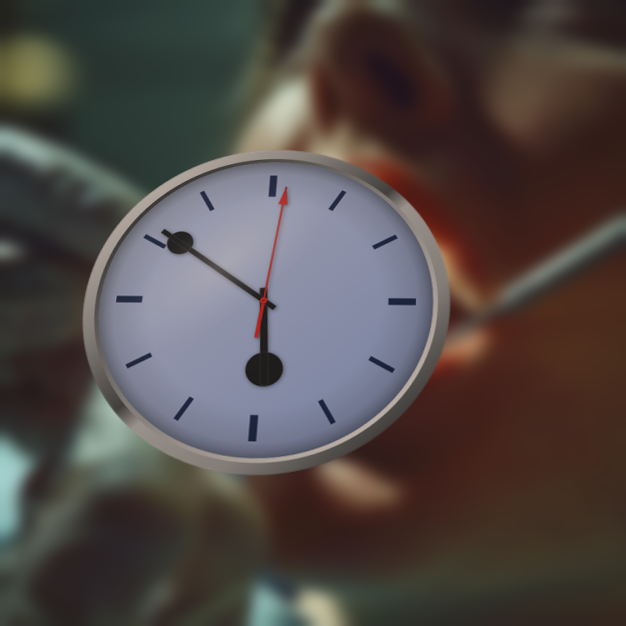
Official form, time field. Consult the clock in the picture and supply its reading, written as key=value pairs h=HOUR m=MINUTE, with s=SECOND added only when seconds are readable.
h=5 m=51 s=1
